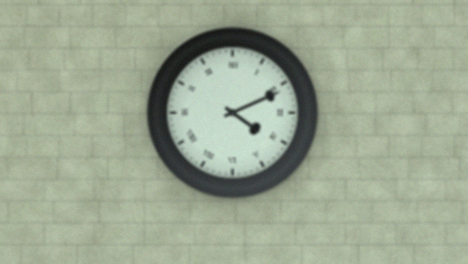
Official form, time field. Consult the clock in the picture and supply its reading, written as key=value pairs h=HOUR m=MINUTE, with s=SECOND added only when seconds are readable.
h=4 m=11
